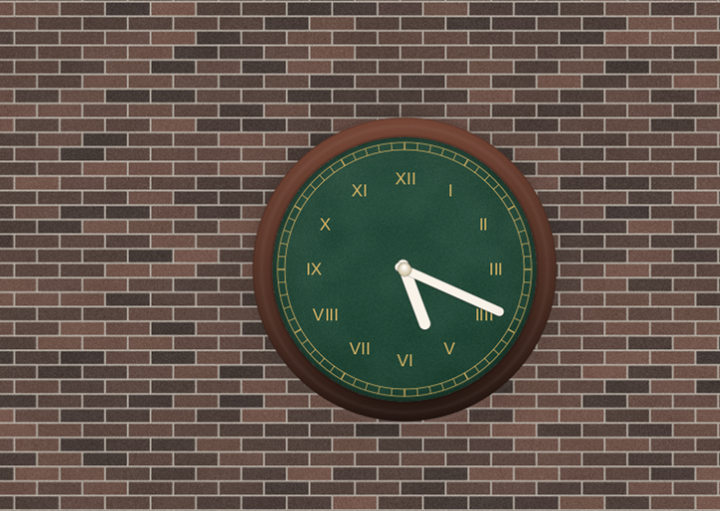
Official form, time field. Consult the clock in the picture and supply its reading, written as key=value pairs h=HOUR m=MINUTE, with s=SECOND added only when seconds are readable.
h=5 m=19
